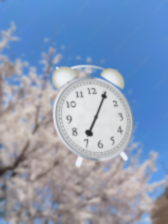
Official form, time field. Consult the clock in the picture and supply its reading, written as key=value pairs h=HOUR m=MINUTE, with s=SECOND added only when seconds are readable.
h=7 m=5
